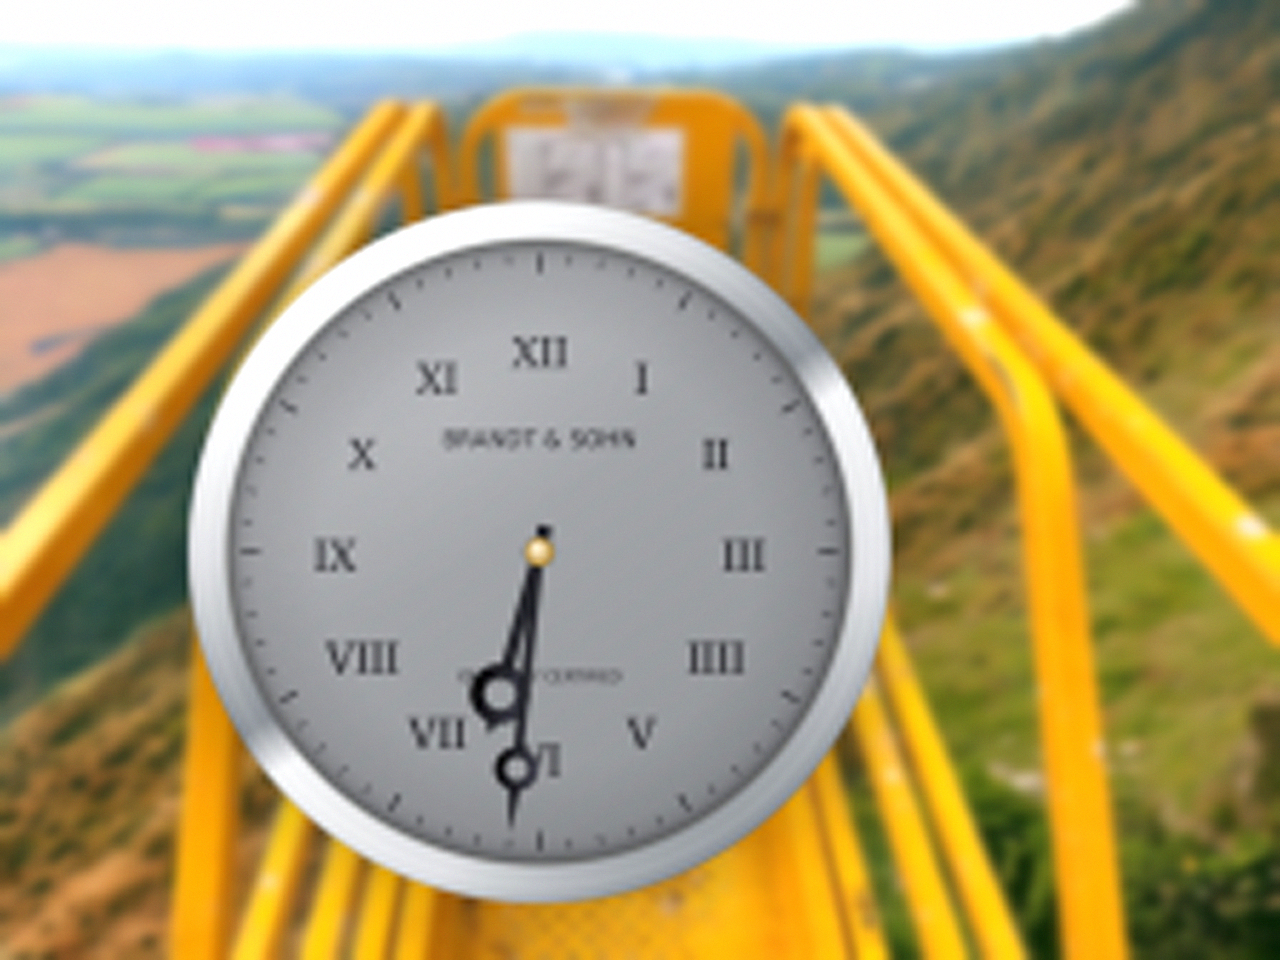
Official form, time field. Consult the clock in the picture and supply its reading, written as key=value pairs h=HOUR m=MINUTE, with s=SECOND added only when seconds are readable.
h=6 m=31
